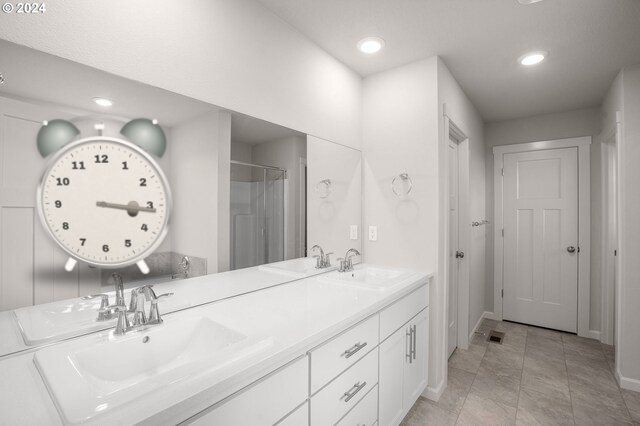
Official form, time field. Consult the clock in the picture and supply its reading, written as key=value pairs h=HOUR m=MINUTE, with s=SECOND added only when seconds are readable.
h=3 m=16
